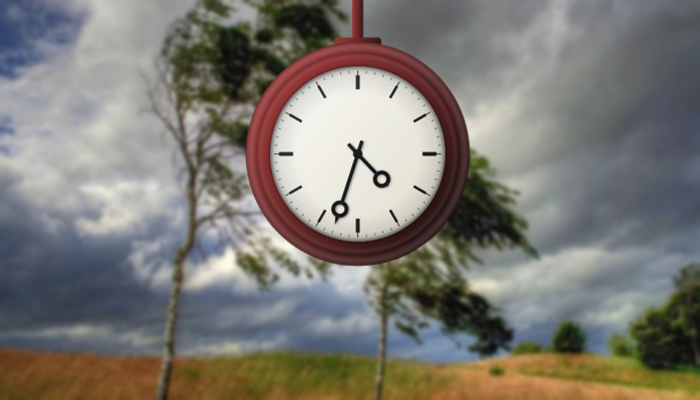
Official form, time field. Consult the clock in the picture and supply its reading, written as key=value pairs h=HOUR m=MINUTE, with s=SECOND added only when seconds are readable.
h=4 m=33
